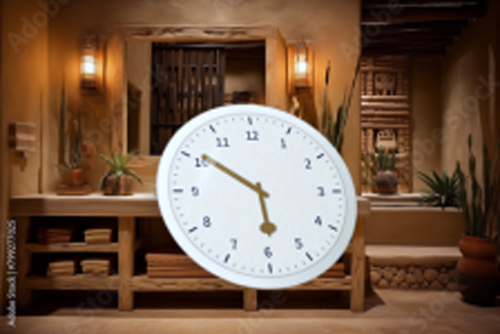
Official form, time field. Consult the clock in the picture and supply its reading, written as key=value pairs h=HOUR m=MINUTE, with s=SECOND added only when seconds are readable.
h=5 m=51
